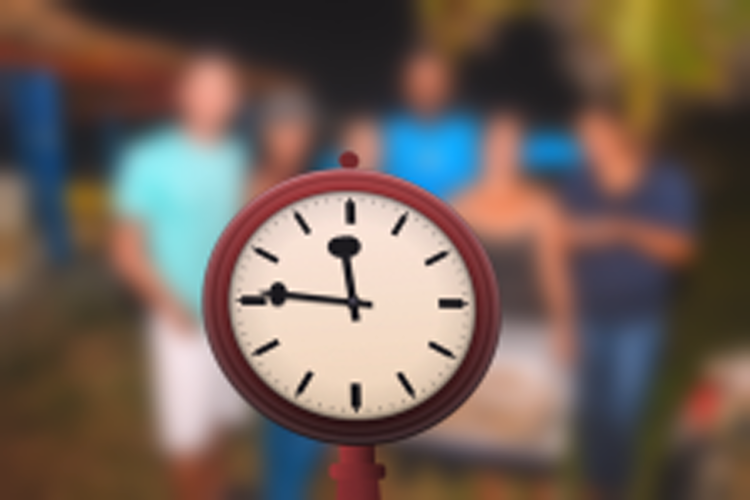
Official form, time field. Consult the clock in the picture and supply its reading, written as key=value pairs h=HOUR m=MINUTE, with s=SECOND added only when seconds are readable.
h=11 m=46
